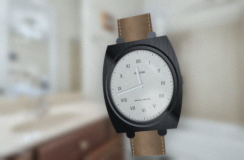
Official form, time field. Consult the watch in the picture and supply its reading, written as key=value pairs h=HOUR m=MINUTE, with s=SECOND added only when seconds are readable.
h=11 m=43
